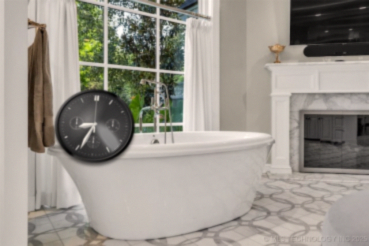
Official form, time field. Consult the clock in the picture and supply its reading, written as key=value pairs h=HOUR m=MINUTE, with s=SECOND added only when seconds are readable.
h=8 m=34
